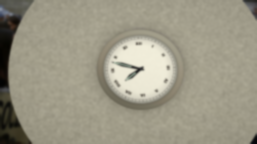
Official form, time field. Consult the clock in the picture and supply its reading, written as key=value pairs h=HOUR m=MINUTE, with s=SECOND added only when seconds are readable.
h=7 m=48
